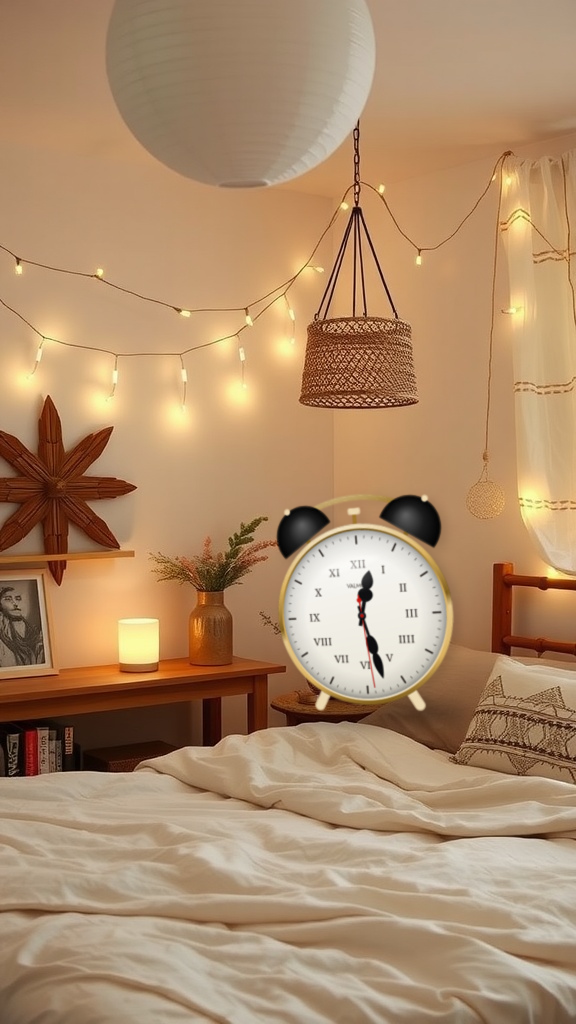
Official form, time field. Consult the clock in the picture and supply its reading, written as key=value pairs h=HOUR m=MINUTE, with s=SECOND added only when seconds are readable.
h=12 m=27 s=29
